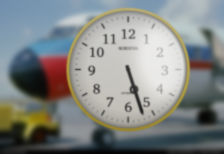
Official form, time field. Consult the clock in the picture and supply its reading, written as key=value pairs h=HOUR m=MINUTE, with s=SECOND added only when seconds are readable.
h=5 m=27
